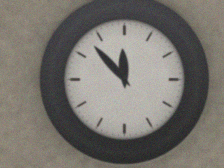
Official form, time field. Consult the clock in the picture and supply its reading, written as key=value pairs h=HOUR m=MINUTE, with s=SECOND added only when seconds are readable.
h=11 m=53
